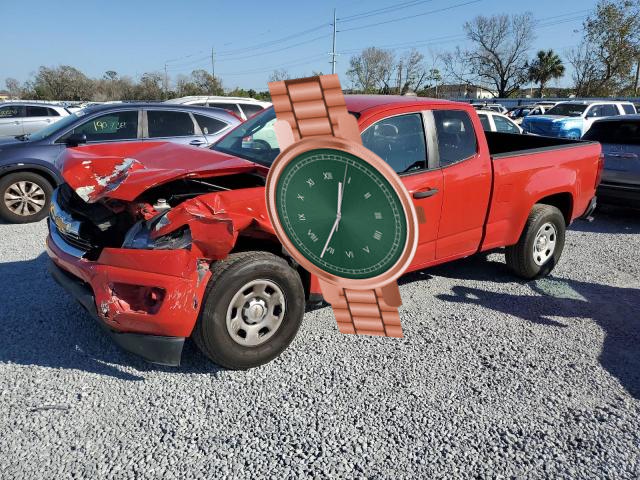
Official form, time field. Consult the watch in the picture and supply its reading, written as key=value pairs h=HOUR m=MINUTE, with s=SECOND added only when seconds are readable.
h=12 m=36 s=4
